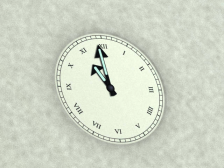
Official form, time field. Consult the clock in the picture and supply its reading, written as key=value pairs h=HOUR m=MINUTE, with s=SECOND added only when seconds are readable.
h=10 m=59
